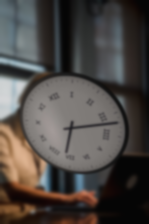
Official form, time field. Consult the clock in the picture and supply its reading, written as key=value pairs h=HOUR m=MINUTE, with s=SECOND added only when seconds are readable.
h=7 m=17
